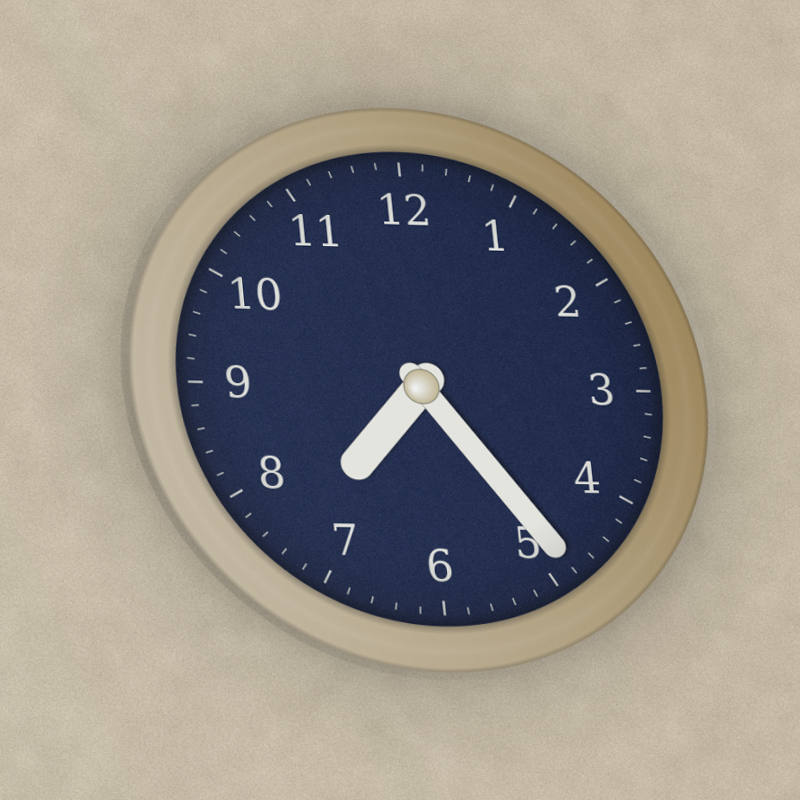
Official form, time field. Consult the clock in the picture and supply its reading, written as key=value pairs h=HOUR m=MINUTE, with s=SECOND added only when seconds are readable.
h=7 m=24
